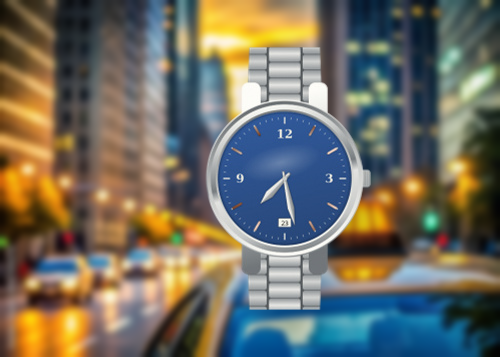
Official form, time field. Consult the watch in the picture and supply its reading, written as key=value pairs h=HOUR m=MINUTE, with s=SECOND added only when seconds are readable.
h=7 m=28
